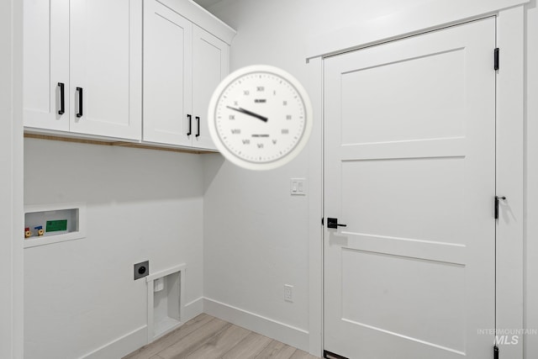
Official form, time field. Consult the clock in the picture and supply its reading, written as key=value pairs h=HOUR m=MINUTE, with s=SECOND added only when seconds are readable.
h=9 m=48
